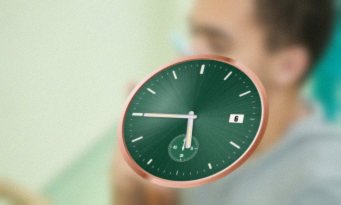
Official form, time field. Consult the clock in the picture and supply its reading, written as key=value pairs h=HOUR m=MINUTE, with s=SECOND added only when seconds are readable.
h=5 m=45
